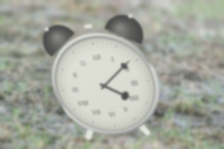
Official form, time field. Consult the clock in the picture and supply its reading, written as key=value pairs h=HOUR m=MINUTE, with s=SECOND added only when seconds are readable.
h=4 m=9
